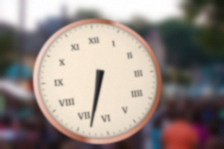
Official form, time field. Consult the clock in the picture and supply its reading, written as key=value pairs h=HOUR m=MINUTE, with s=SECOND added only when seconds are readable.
h=6 m=33
